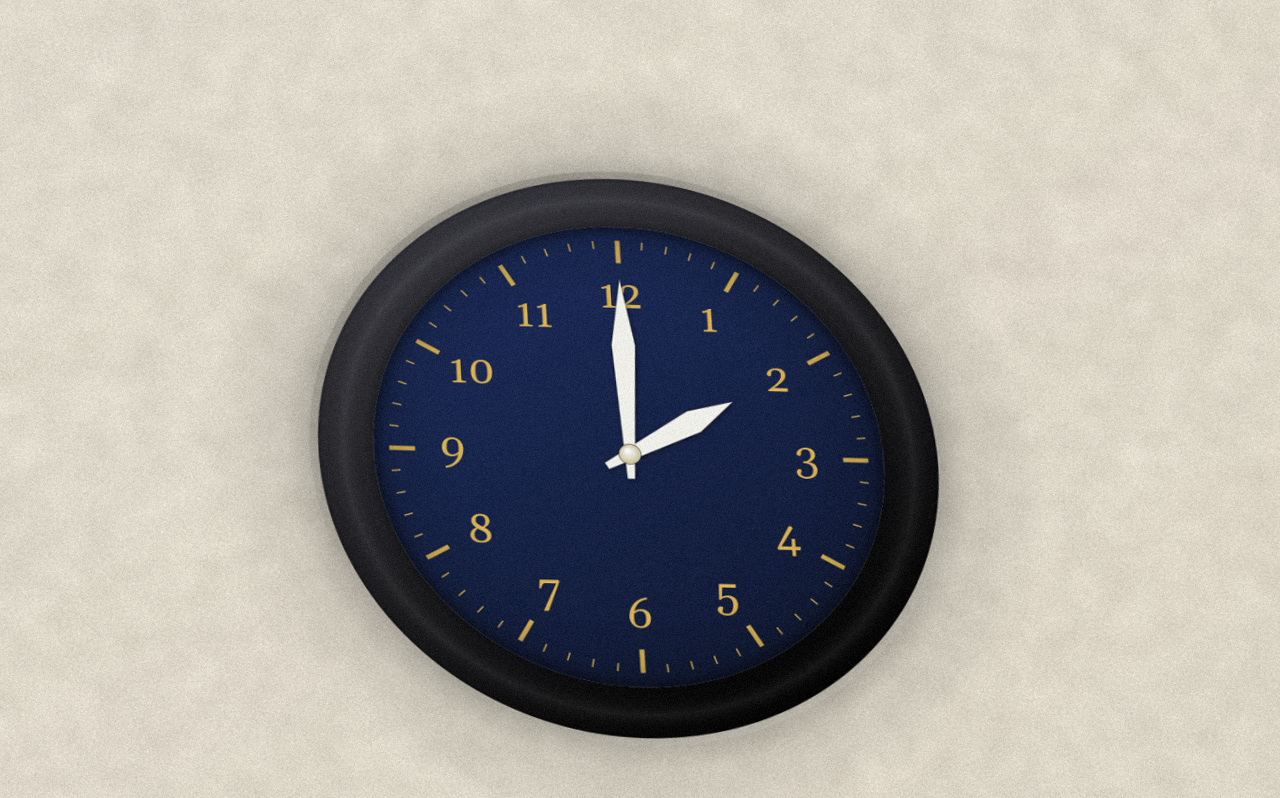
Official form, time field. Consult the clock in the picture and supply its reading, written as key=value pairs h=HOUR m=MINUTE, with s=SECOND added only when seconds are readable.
h=2 m=0
